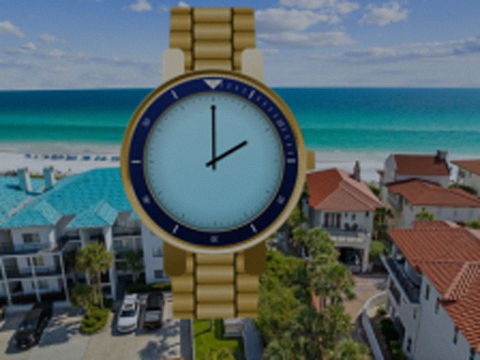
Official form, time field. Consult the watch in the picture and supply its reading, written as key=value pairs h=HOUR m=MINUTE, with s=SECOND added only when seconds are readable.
h=2 m=0
